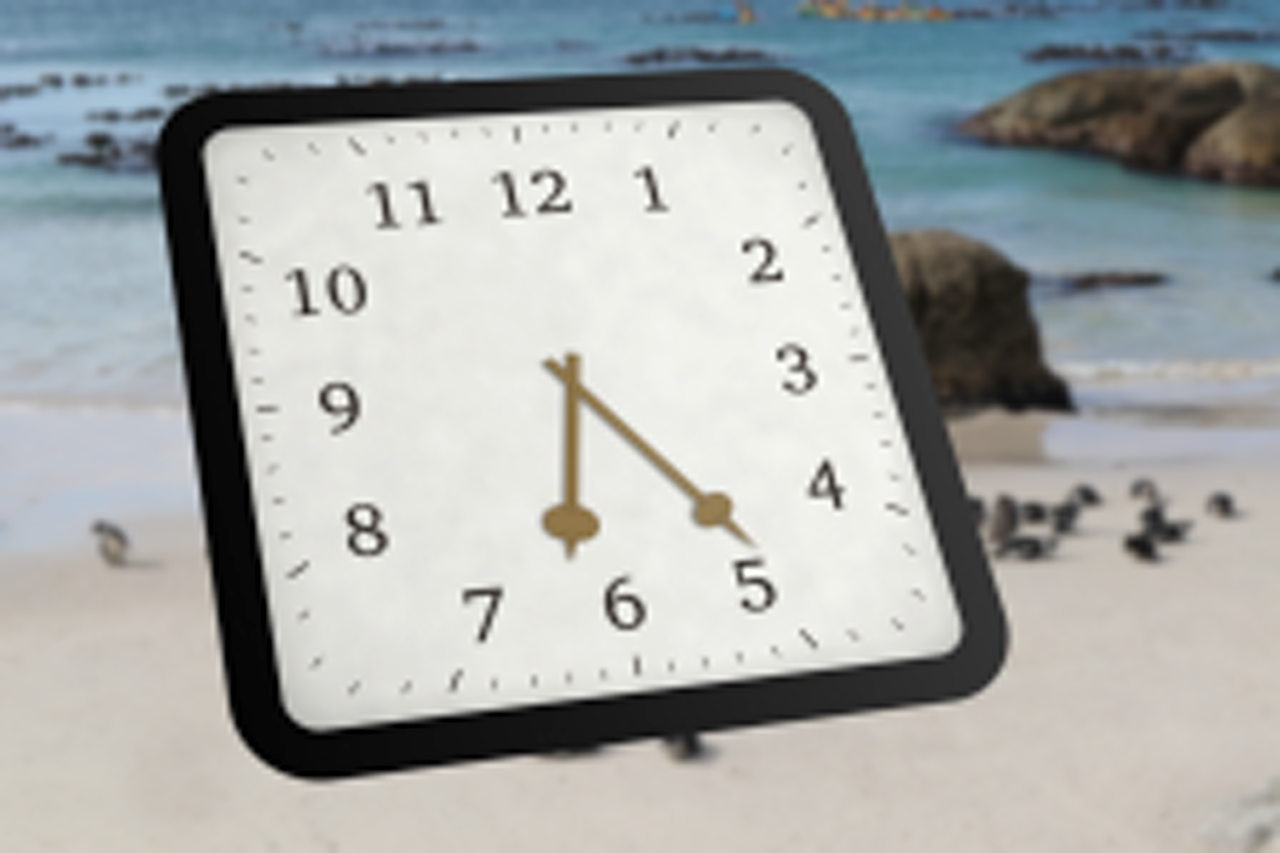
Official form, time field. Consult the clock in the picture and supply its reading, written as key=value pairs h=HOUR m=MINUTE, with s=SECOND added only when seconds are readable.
h=6 m=24
